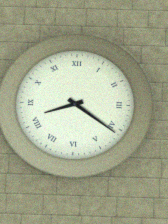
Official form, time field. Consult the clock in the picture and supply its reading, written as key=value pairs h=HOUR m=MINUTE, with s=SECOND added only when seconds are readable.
h=8 m=21
